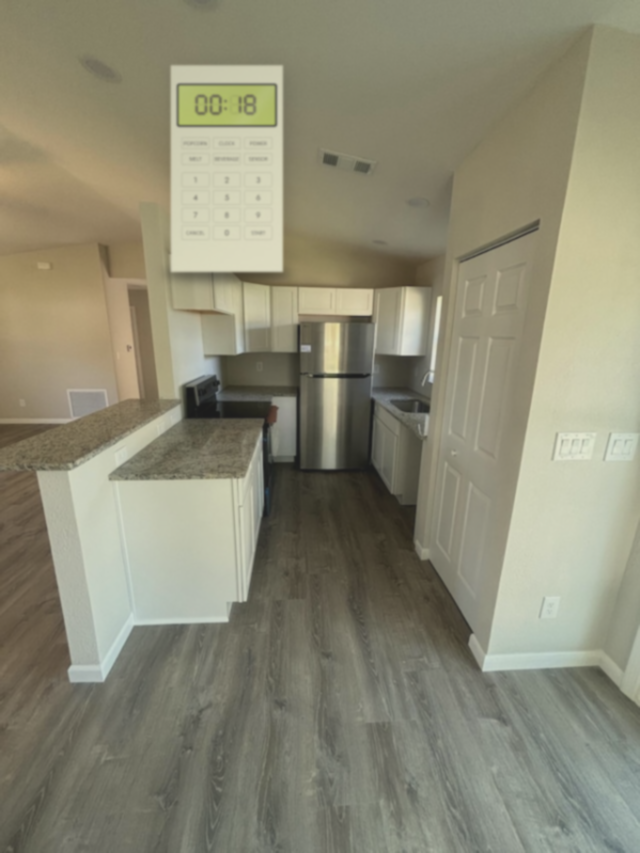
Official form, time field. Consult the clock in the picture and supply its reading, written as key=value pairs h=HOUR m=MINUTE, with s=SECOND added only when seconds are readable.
h=0 m=18
